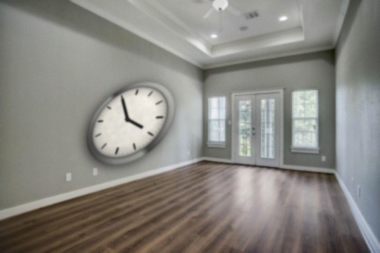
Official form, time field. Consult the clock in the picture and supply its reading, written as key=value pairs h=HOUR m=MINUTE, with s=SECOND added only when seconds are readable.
h=3 m=55
